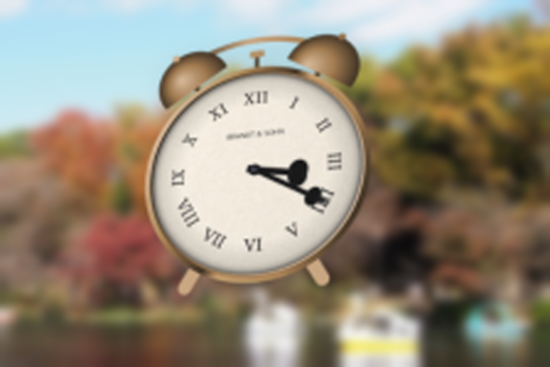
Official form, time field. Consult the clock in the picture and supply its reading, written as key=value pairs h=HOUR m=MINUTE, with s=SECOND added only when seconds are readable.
h=3 m=20
